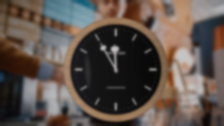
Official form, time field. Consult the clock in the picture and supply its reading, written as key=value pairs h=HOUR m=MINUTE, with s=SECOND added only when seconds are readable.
h=11 m=55
